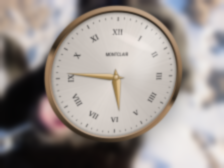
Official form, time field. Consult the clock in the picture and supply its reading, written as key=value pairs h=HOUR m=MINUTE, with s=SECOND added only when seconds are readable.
h=5 m=46
